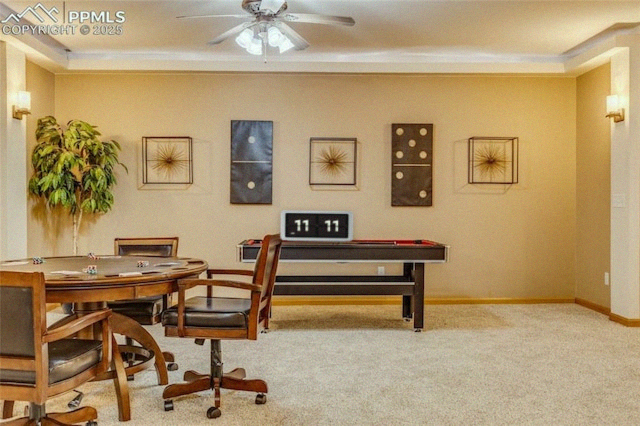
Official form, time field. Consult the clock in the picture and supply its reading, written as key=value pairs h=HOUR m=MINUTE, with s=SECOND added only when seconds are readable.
h=11 m=11
